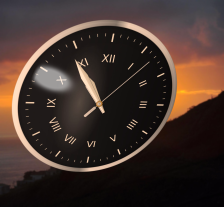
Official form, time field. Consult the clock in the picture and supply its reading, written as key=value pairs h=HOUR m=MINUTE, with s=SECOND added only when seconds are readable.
h=10 m=54 s=7
